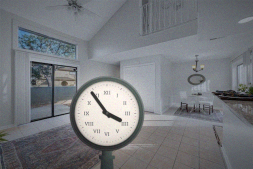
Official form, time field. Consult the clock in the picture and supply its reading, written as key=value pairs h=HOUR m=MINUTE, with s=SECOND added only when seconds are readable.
h=3 m=54
